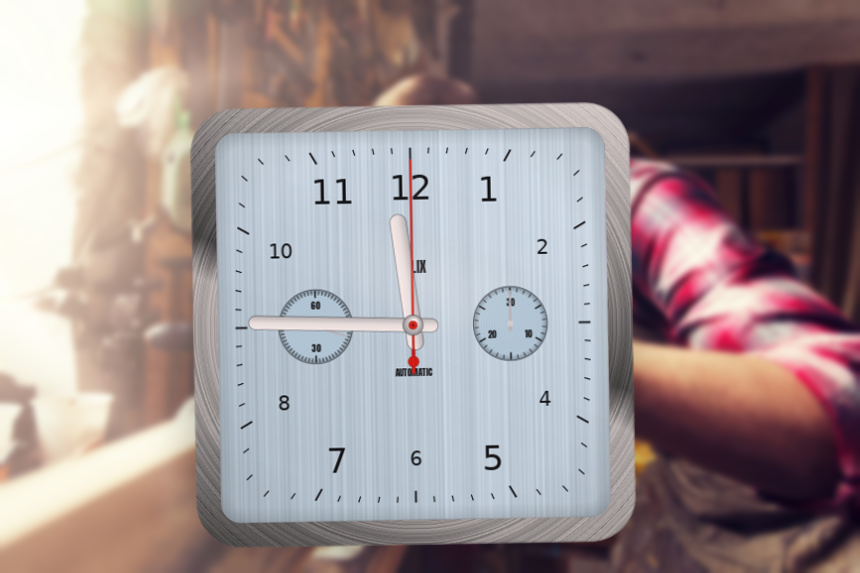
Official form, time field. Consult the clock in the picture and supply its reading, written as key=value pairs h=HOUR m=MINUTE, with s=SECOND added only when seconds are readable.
h=11 m=45 s=18
